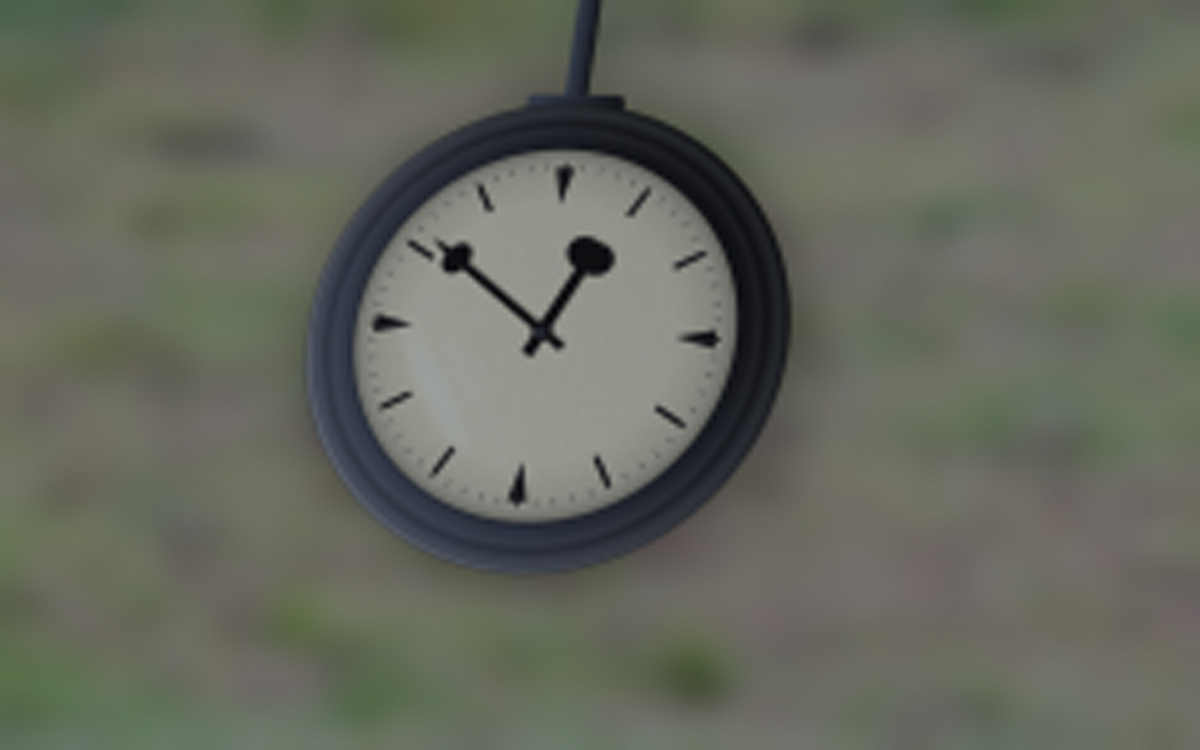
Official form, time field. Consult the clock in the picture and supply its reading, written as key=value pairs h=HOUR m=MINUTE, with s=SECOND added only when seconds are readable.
h=12 m=51
